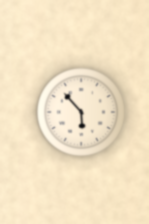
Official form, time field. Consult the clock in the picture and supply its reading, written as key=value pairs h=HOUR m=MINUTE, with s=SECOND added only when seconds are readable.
h=5 m=53
